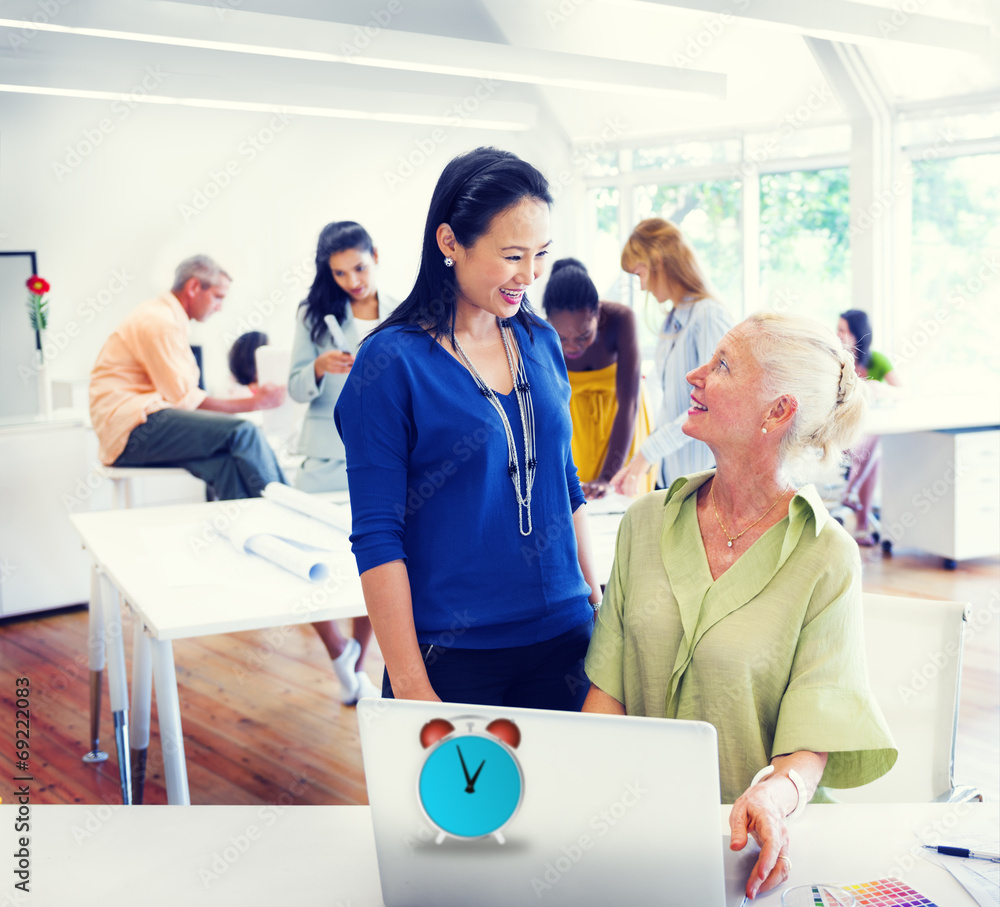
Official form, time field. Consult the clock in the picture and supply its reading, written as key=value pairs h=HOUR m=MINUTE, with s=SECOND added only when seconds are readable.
h=12 m=57
